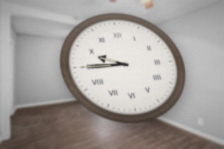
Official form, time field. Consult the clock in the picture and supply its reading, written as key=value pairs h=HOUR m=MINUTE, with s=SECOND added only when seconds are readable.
h=9 m=45
